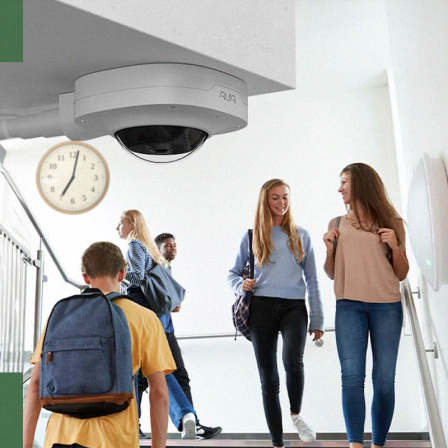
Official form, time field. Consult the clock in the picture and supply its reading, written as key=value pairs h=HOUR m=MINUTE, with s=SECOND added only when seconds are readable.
h=7 m=2
